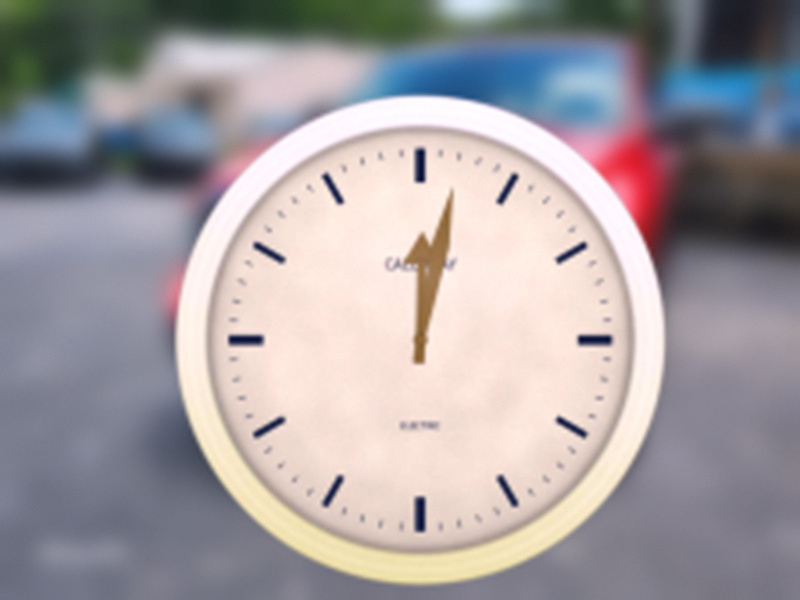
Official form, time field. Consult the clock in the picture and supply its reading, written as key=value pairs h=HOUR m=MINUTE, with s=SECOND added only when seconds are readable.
h=12 m=2
